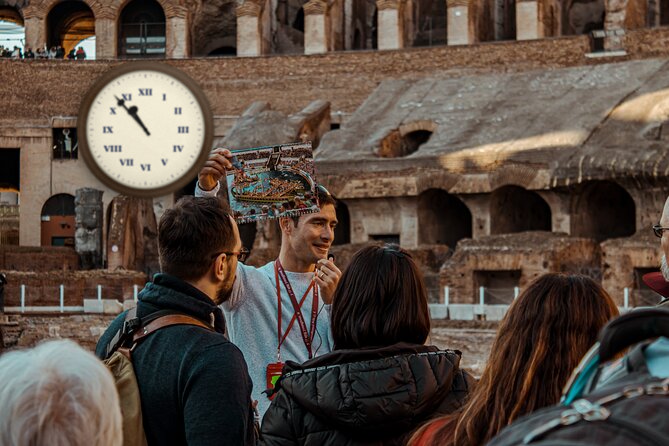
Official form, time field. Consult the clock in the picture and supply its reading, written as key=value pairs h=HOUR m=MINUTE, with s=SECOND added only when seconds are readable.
h=10 m=53
